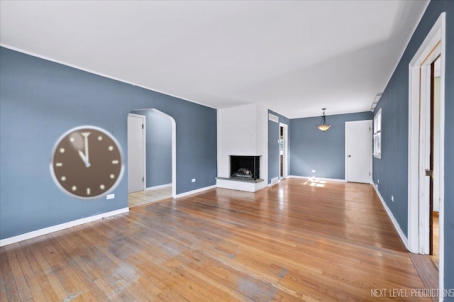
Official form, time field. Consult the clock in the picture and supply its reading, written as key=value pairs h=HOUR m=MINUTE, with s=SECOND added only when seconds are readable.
h=11 m=0
